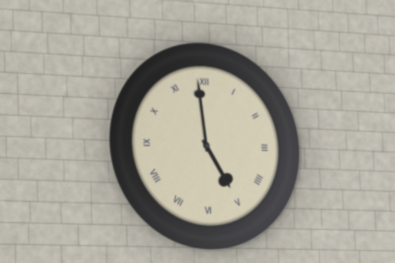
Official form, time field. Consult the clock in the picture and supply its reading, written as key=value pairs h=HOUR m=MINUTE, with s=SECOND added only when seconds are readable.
h=4 m=59
